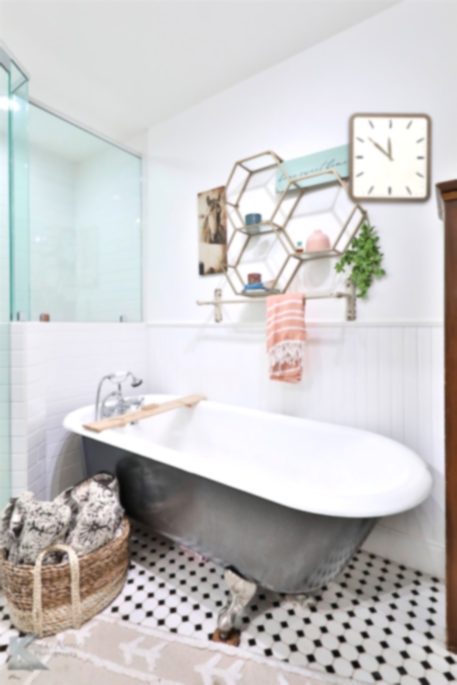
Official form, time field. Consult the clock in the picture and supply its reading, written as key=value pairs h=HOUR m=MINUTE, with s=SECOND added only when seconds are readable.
h=11 m=52
